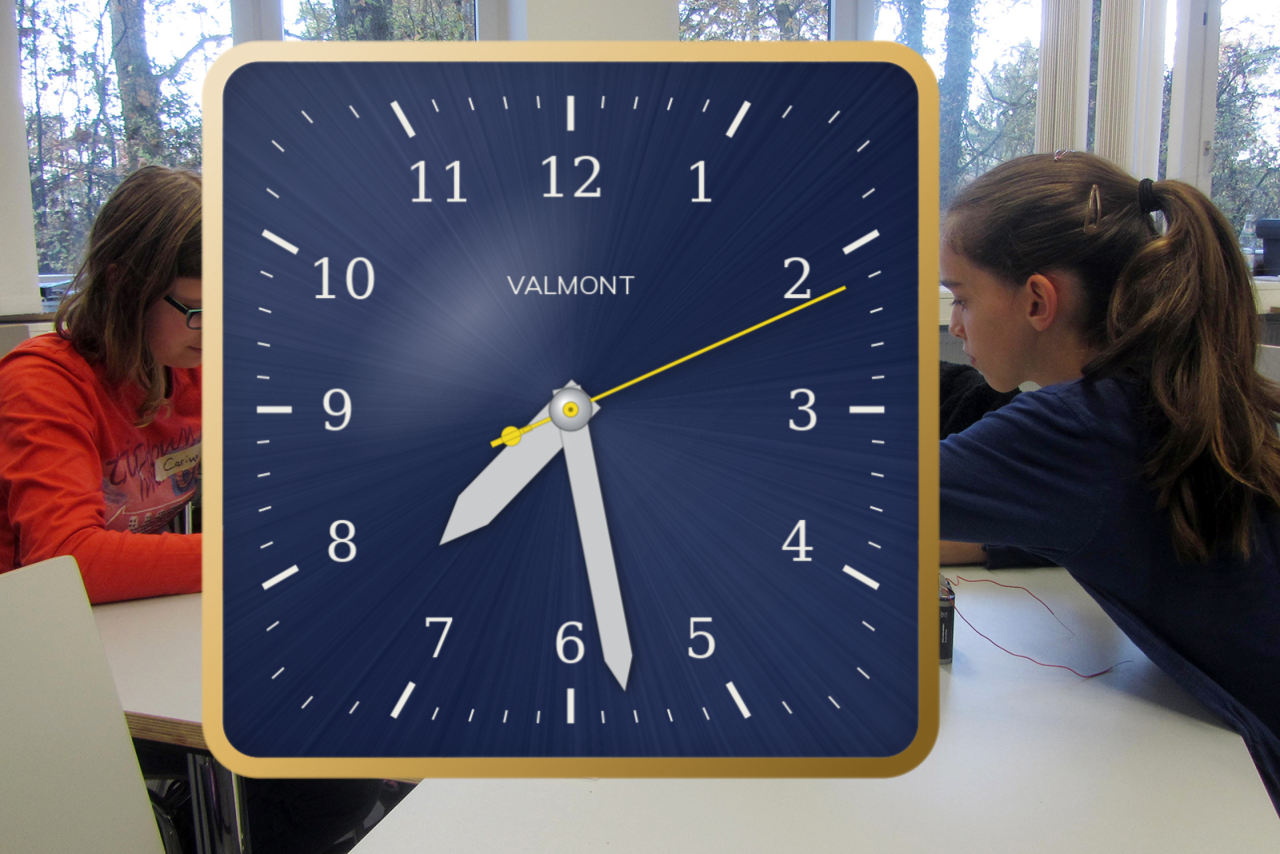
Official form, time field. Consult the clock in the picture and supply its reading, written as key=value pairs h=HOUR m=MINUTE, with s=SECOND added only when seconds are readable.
h=7 m=28 s=11
